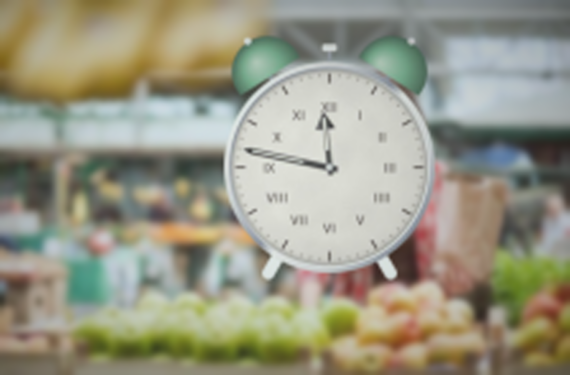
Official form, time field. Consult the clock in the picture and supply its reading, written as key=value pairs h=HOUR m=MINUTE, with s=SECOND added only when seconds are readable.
h=11 m=47
